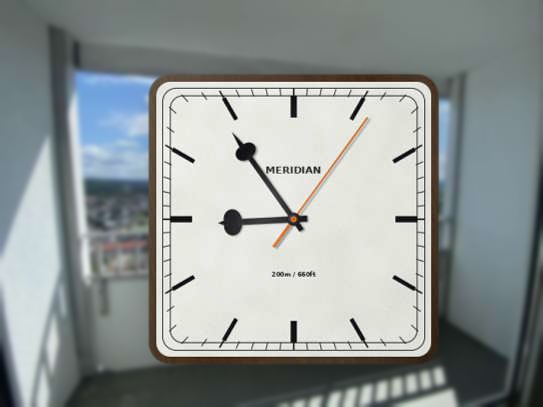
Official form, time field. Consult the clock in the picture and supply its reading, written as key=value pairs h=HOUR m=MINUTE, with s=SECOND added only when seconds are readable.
h=8 m=54 s=6
